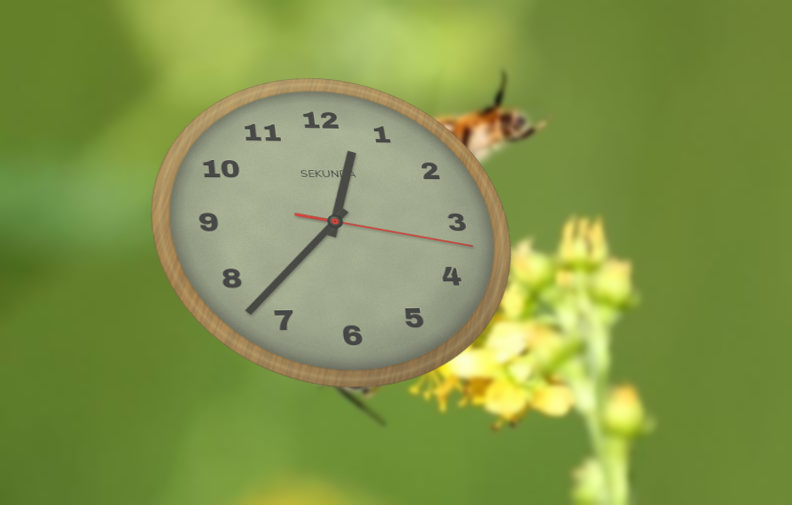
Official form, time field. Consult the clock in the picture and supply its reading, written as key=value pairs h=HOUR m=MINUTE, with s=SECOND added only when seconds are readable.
h=12 m=37 s=17
